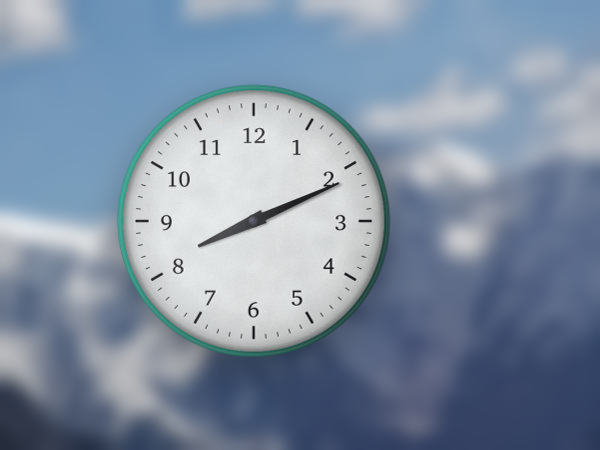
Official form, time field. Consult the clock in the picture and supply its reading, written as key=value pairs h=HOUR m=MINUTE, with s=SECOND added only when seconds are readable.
h=8 m=11
